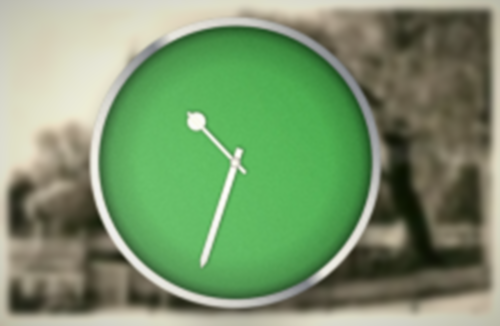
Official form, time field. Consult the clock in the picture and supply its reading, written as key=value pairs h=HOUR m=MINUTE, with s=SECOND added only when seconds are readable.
h=10 m=33
